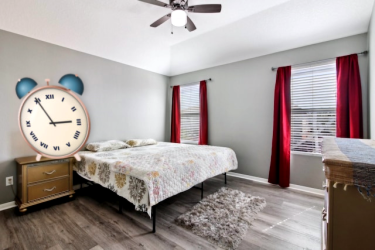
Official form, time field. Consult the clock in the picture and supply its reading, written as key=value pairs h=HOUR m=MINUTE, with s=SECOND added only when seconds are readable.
h=2 m=55
